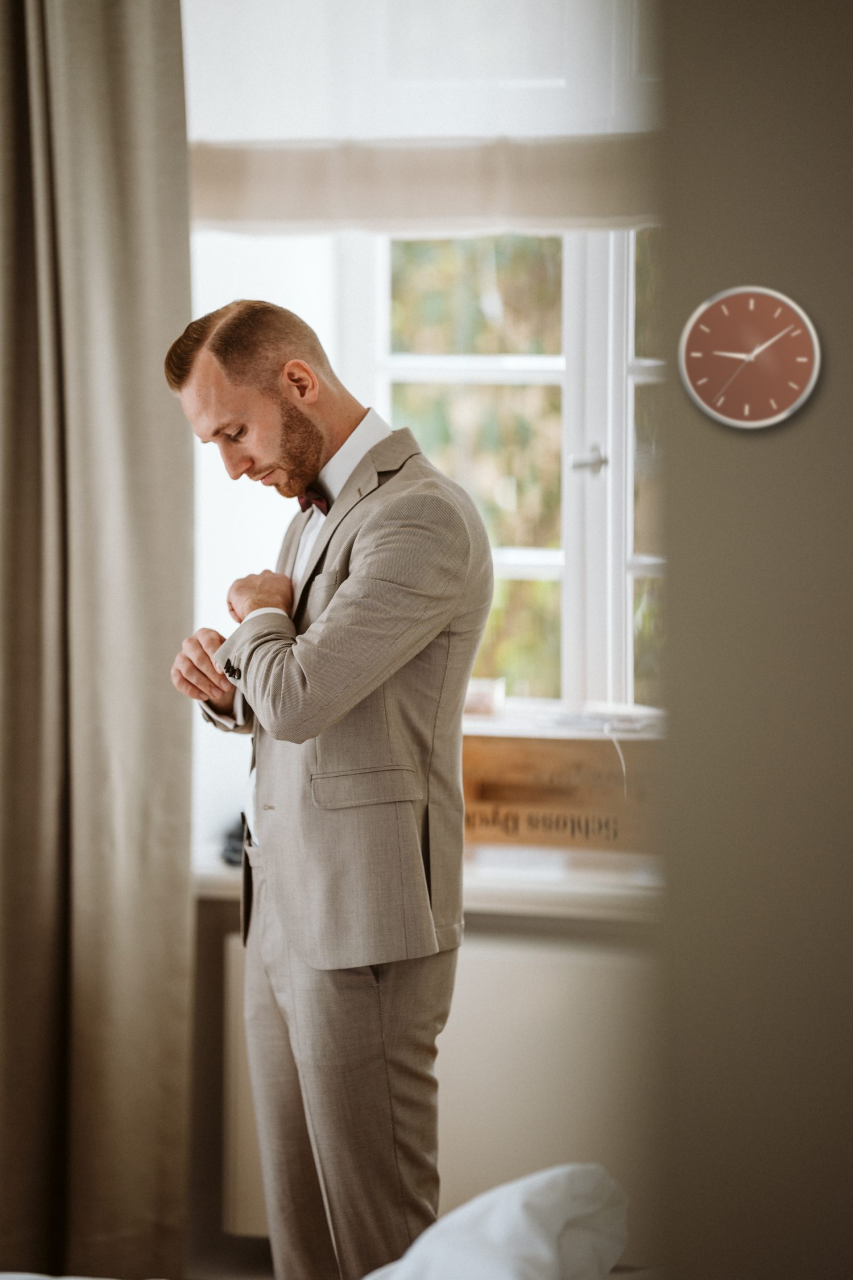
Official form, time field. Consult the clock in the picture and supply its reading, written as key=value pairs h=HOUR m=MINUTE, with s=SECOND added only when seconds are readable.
h=9 m=8 s=36
